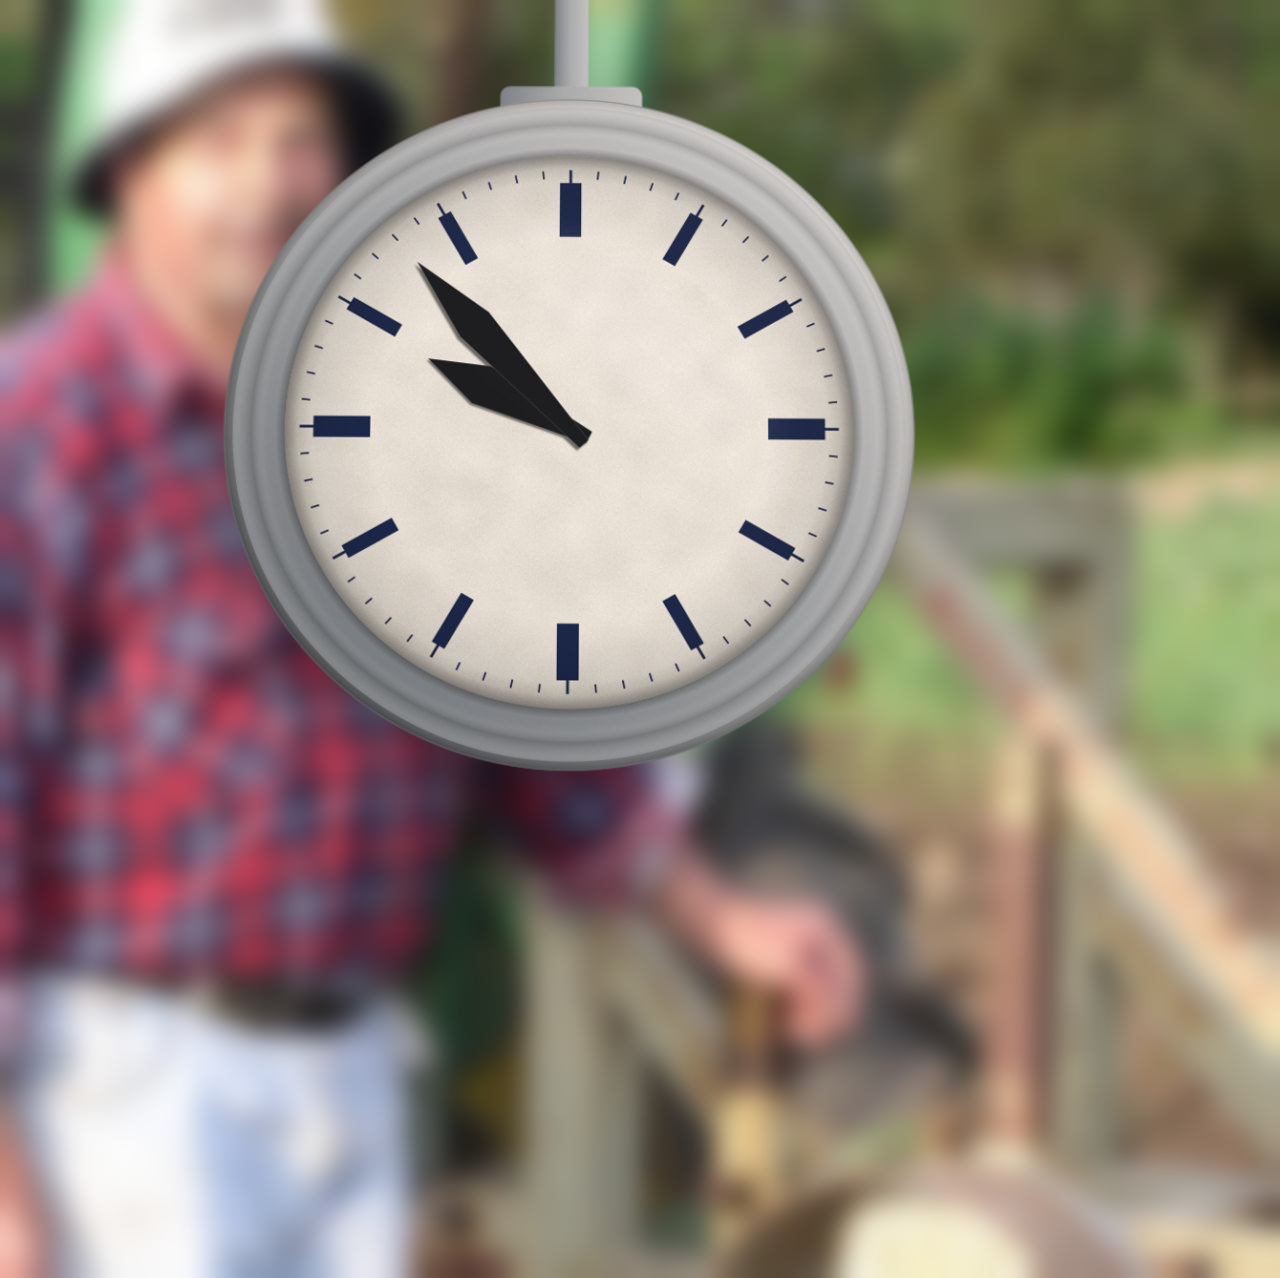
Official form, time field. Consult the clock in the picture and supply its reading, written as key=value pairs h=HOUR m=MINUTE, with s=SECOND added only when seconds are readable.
h=9 m=53
